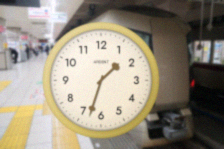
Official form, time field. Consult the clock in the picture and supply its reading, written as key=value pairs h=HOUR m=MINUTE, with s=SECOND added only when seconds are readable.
h=1 m=33
